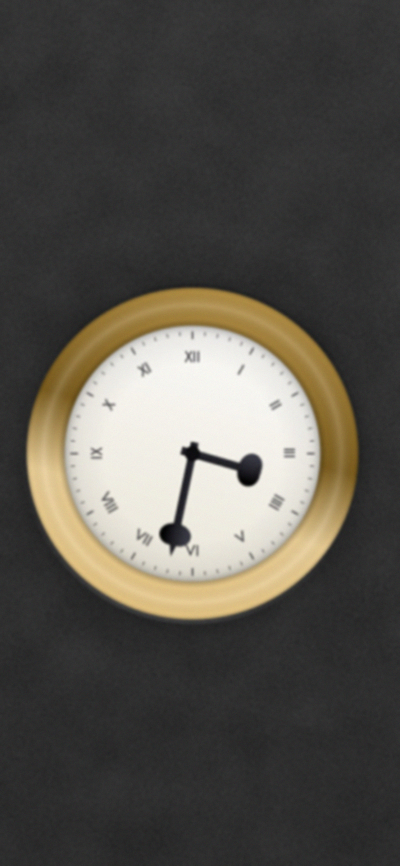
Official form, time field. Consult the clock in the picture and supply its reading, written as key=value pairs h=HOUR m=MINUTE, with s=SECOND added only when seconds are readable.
h=3 m=32
